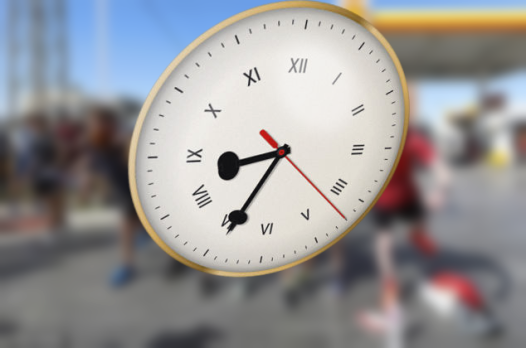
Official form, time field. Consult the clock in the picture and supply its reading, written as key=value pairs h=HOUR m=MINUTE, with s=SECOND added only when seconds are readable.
h=8 m=34 s=22
